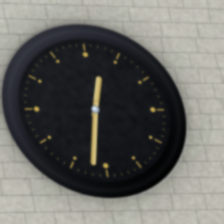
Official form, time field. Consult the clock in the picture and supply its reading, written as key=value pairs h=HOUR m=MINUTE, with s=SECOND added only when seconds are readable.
h=12 m=32
